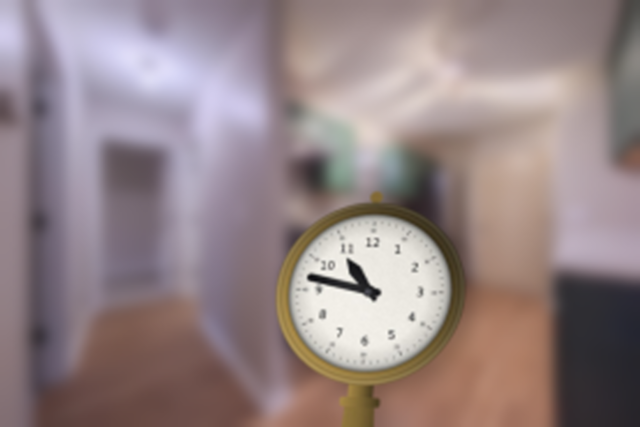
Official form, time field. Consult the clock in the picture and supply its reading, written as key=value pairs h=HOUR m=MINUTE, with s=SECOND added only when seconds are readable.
h=10 m=47
